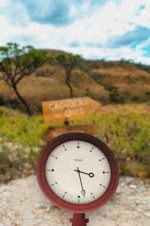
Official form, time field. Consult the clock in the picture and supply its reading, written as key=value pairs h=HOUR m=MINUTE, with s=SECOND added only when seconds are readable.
h=3 m=28
